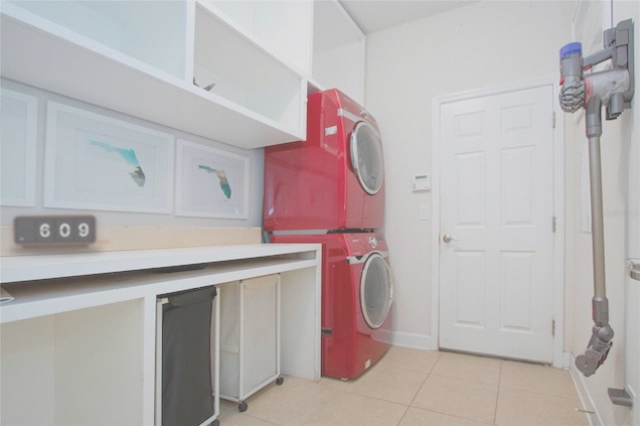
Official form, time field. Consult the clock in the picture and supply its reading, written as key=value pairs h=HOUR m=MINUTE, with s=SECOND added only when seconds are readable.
h=6 m=9
